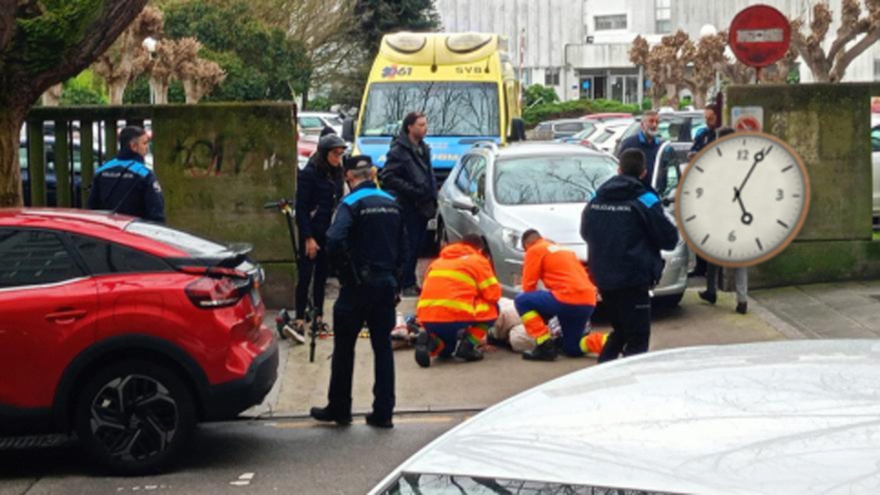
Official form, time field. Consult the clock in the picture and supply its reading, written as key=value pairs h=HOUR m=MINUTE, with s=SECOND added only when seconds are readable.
h=5 m=4
